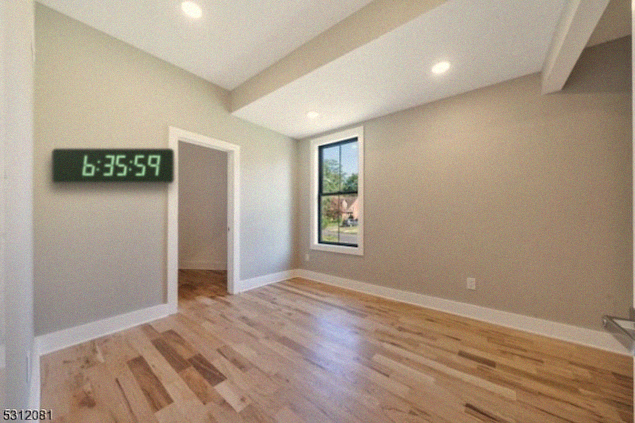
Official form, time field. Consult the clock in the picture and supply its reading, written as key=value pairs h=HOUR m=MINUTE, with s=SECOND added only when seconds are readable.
h=6 m=35 s=59
